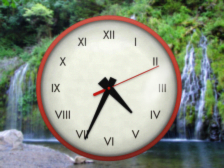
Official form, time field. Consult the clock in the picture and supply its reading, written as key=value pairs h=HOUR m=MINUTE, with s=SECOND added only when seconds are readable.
h=4 m=34 s=11
